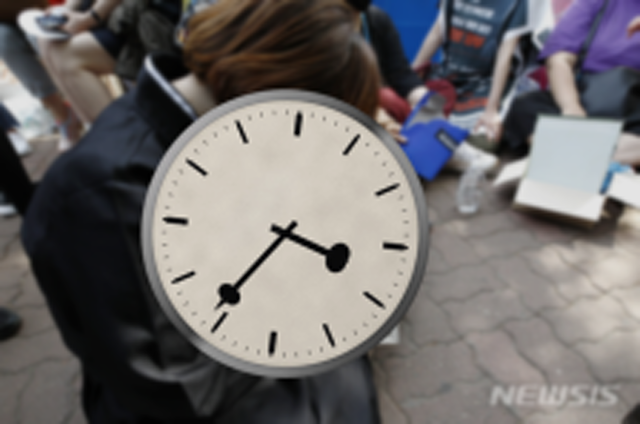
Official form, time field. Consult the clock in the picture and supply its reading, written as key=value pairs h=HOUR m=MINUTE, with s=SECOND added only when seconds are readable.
h=3 m=36
